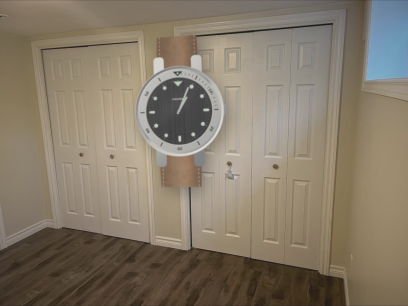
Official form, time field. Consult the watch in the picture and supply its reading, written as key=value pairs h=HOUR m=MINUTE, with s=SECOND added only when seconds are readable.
h=1 m=4
